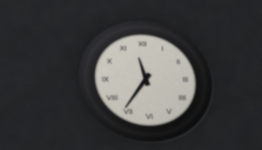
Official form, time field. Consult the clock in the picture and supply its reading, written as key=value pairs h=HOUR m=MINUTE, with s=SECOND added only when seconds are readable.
h=11 m=36
